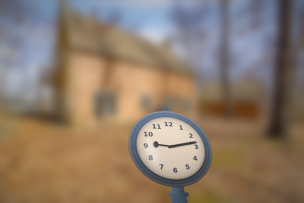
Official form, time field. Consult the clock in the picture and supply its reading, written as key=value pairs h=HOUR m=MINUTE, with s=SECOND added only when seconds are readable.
h=9 m=13
